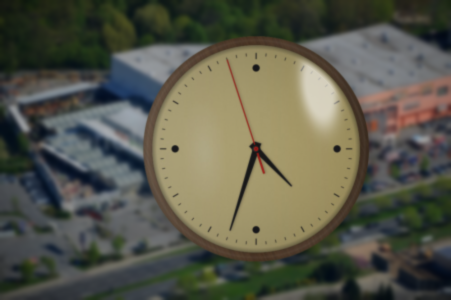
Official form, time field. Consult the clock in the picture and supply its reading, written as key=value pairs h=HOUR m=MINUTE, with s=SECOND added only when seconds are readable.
h=4 m=32 s=57
